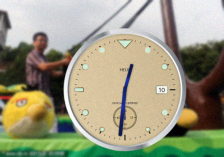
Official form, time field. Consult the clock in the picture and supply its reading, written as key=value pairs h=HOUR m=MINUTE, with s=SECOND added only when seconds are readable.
h=12 m=31
